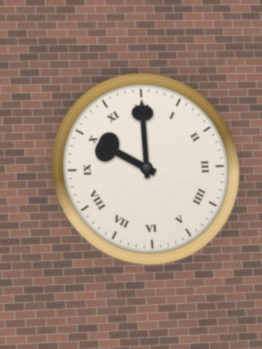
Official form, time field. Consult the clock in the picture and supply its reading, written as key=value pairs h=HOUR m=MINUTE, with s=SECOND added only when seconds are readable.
h=10 m=0
